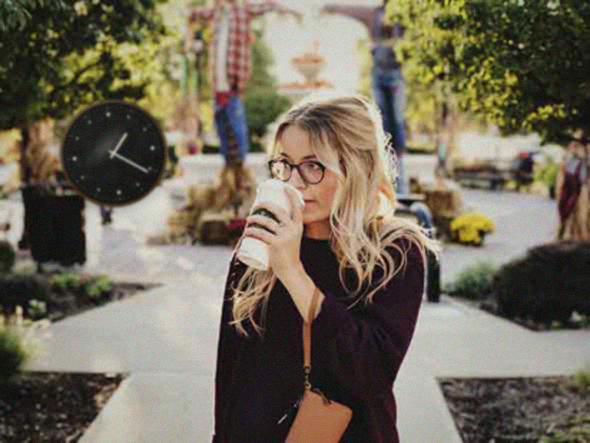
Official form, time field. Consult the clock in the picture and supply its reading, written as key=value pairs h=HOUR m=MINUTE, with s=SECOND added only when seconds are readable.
h=1 m=21
